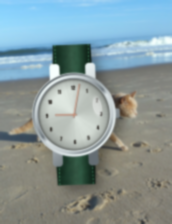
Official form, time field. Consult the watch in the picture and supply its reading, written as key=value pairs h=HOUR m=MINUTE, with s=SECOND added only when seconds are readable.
h=9 m=2
